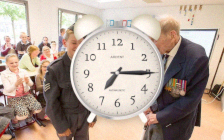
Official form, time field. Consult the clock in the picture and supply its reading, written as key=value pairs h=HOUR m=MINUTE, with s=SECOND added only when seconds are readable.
h=7 m=15
